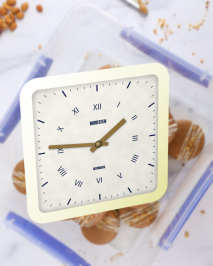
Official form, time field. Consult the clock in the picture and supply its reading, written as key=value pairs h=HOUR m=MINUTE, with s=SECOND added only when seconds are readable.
h=1 m=46
